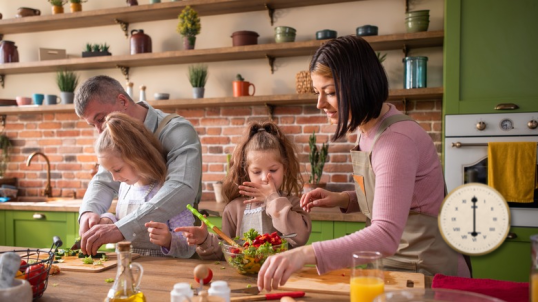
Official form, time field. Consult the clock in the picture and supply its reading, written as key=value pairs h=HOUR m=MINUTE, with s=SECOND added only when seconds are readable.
h=6 m=0
